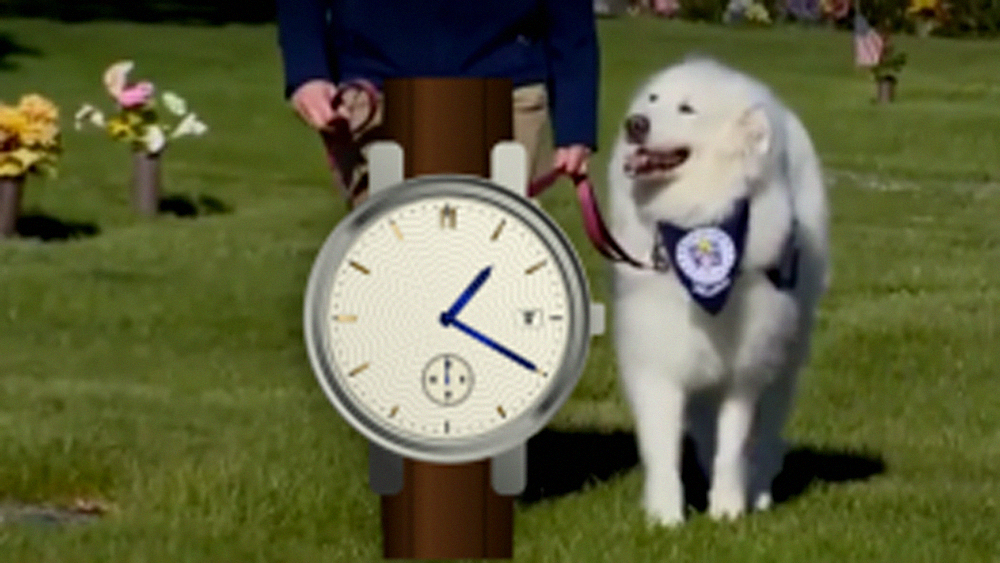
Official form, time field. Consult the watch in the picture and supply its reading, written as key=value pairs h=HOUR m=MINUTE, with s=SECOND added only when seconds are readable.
h=1 m=20
